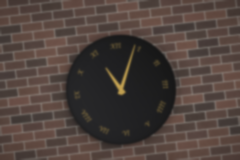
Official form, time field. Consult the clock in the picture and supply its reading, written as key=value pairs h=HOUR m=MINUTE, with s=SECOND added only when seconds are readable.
h=11 m=4
